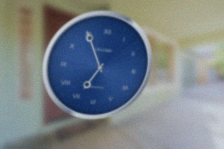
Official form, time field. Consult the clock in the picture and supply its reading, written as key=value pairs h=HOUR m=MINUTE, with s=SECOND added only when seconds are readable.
h=6 m=55
